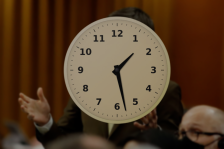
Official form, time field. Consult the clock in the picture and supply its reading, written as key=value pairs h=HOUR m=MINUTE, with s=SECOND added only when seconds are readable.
h=1 m=28
